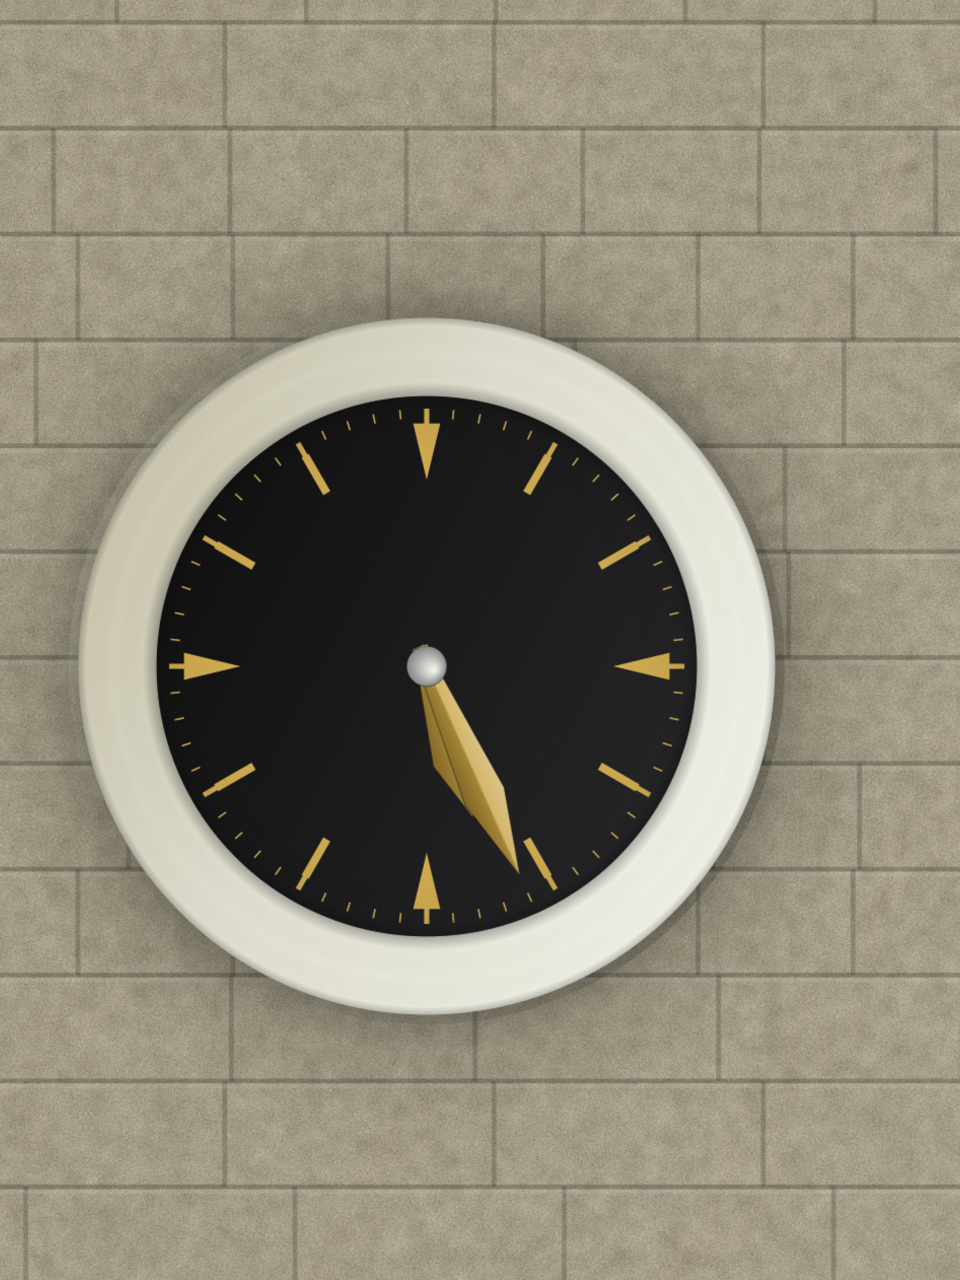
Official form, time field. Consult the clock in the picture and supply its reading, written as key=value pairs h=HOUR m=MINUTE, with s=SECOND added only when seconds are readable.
h=5 m=26
